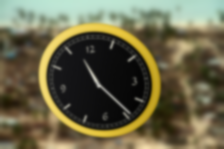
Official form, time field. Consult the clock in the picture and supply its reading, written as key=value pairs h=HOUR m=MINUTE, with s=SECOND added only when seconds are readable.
h=11 m=24
